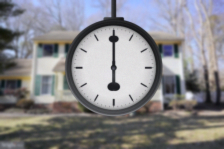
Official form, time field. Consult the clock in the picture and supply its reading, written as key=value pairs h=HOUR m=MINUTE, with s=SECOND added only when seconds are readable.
h=6 m=0
